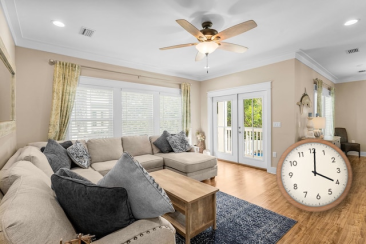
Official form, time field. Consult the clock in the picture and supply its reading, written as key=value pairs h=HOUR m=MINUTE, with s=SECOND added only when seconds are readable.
h=4 m=1
